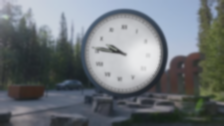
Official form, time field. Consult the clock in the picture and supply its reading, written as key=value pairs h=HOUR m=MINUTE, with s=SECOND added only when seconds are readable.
h=9 m=46
